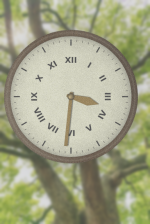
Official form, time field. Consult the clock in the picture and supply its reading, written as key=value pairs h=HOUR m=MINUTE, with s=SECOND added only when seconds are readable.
h=3 m=31
